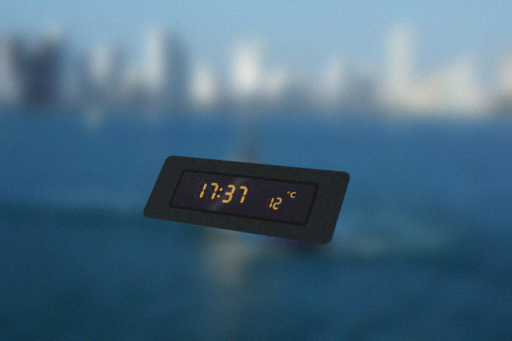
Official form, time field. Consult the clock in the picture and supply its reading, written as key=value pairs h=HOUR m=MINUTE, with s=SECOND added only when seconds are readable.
h=17 m=37
